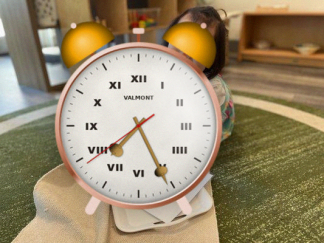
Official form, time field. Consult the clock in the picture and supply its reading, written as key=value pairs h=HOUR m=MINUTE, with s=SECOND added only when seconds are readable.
h=7 m=25 s=39
